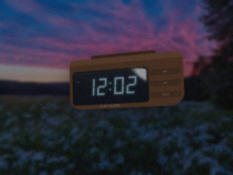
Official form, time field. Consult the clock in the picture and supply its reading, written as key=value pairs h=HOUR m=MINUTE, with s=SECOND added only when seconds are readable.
h=12 m=2
